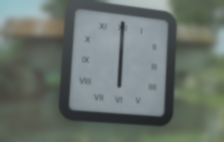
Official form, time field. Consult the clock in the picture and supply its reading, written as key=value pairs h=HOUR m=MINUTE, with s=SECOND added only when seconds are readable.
h=6 m=0
